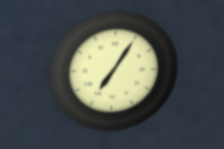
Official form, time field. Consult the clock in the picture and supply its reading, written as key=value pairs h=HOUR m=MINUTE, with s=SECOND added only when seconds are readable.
h=7 m=5
